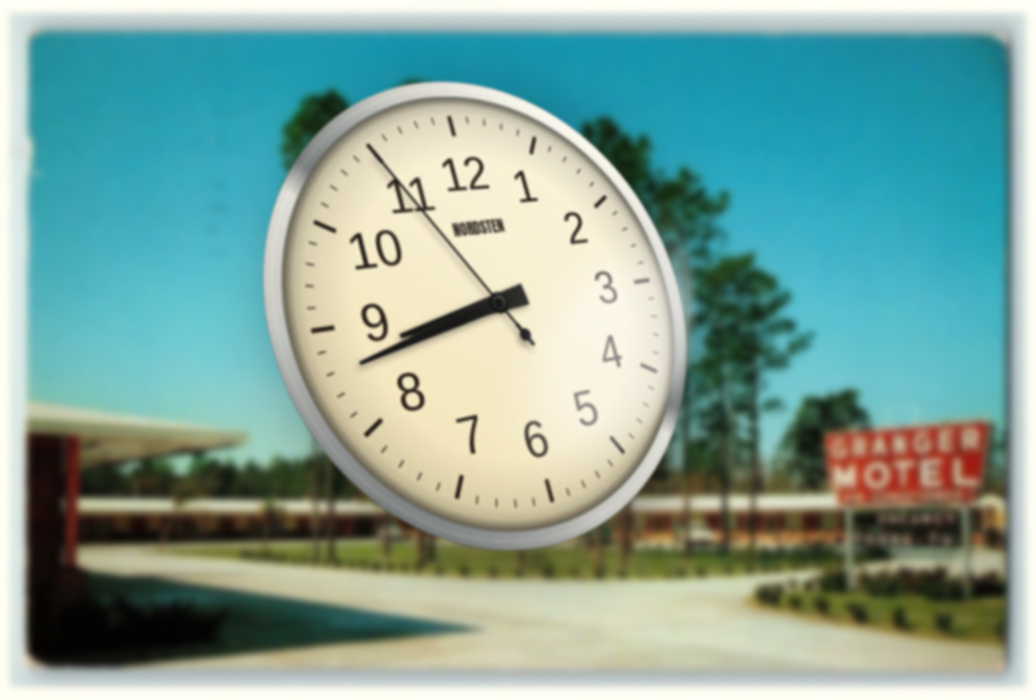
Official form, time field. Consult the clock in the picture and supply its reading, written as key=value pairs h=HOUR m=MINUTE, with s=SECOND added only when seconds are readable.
h=8 m=42 s=55
